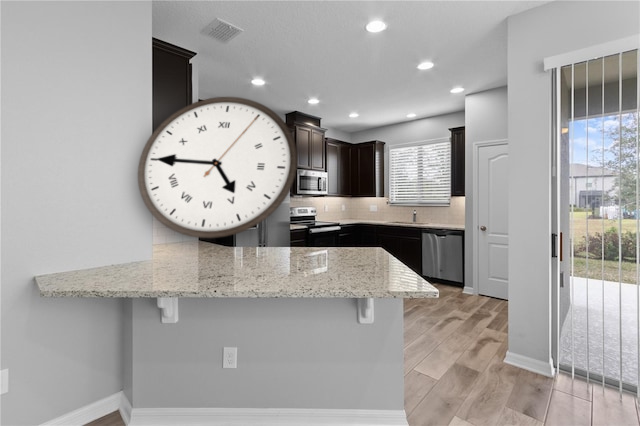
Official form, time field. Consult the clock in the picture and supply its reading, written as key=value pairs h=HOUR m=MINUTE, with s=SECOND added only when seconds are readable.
h=4 m=45 s=5
